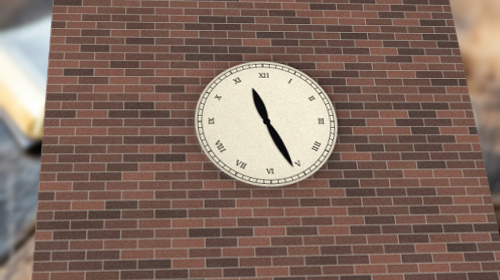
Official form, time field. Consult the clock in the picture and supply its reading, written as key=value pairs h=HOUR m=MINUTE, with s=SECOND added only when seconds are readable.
h=11 m=26
